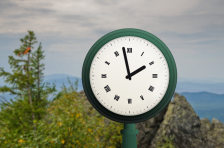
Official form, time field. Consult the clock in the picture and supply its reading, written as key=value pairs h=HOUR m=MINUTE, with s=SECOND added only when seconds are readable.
h=1 m=58
